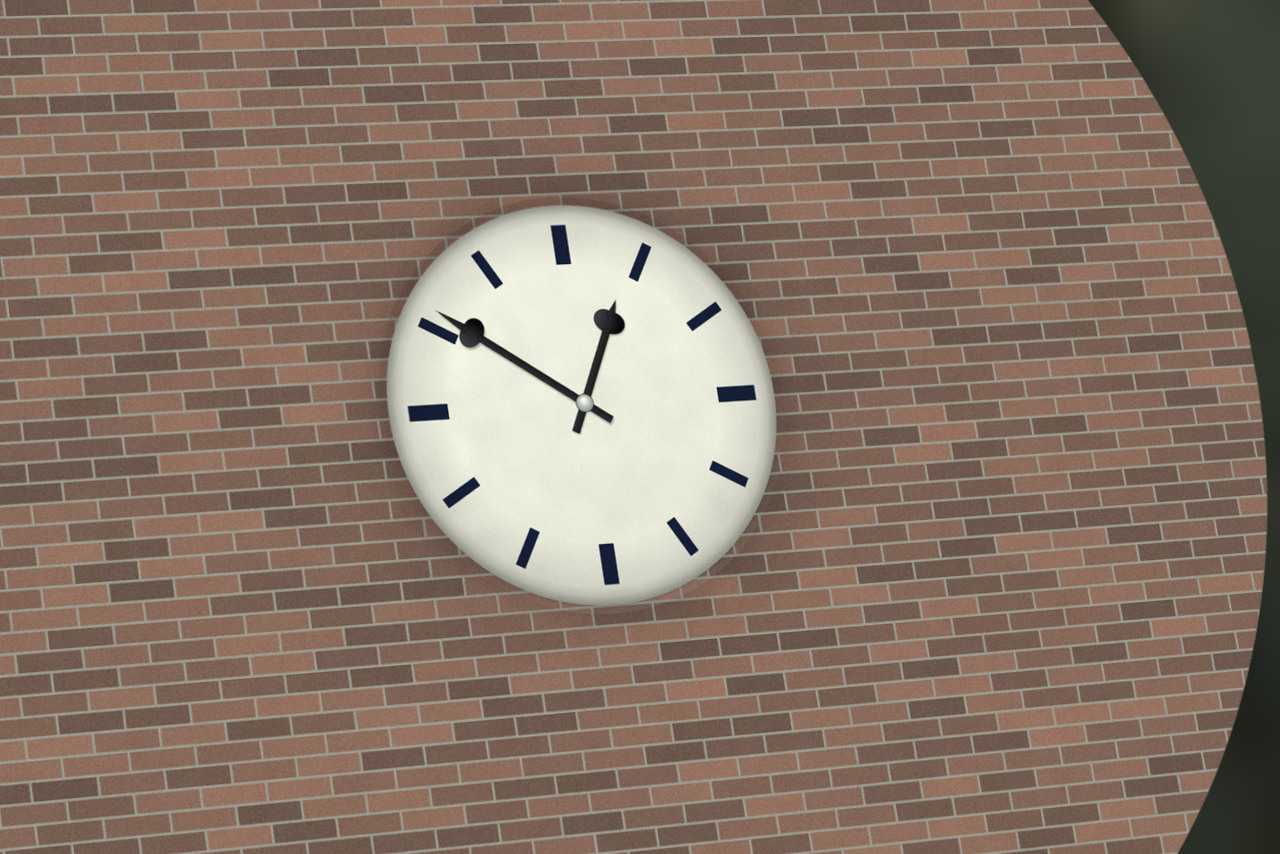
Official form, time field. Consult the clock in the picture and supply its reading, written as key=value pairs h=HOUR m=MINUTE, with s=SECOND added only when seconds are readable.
h=12 m=51
